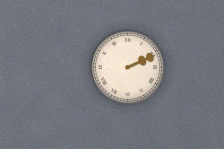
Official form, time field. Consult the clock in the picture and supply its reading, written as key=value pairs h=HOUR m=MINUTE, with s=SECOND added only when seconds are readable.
h=2 m=11
